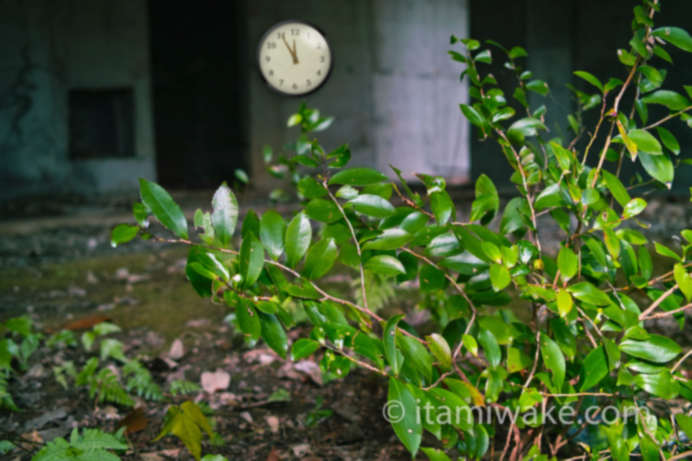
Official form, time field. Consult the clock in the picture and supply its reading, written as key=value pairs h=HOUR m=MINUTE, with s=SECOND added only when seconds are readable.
h=11 m=55
